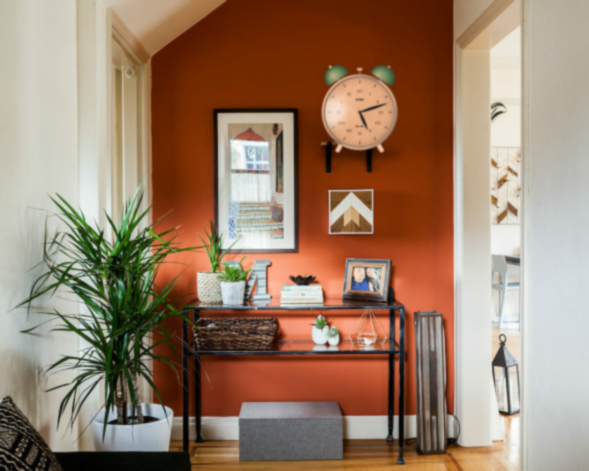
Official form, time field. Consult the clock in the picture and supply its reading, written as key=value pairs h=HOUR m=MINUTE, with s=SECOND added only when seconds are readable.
h=5 m=12
